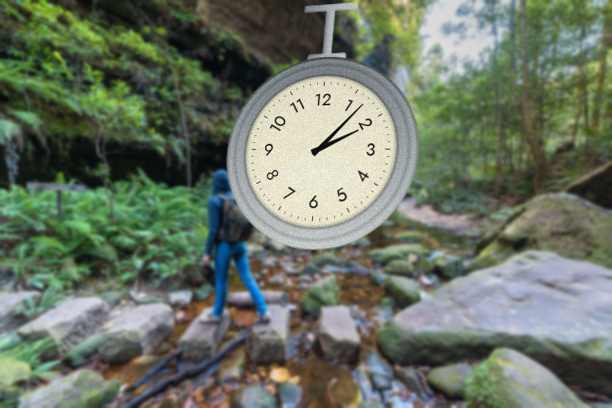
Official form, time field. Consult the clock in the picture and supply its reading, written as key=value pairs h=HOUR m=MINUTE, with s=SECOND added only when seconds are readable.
h=2 m=7
